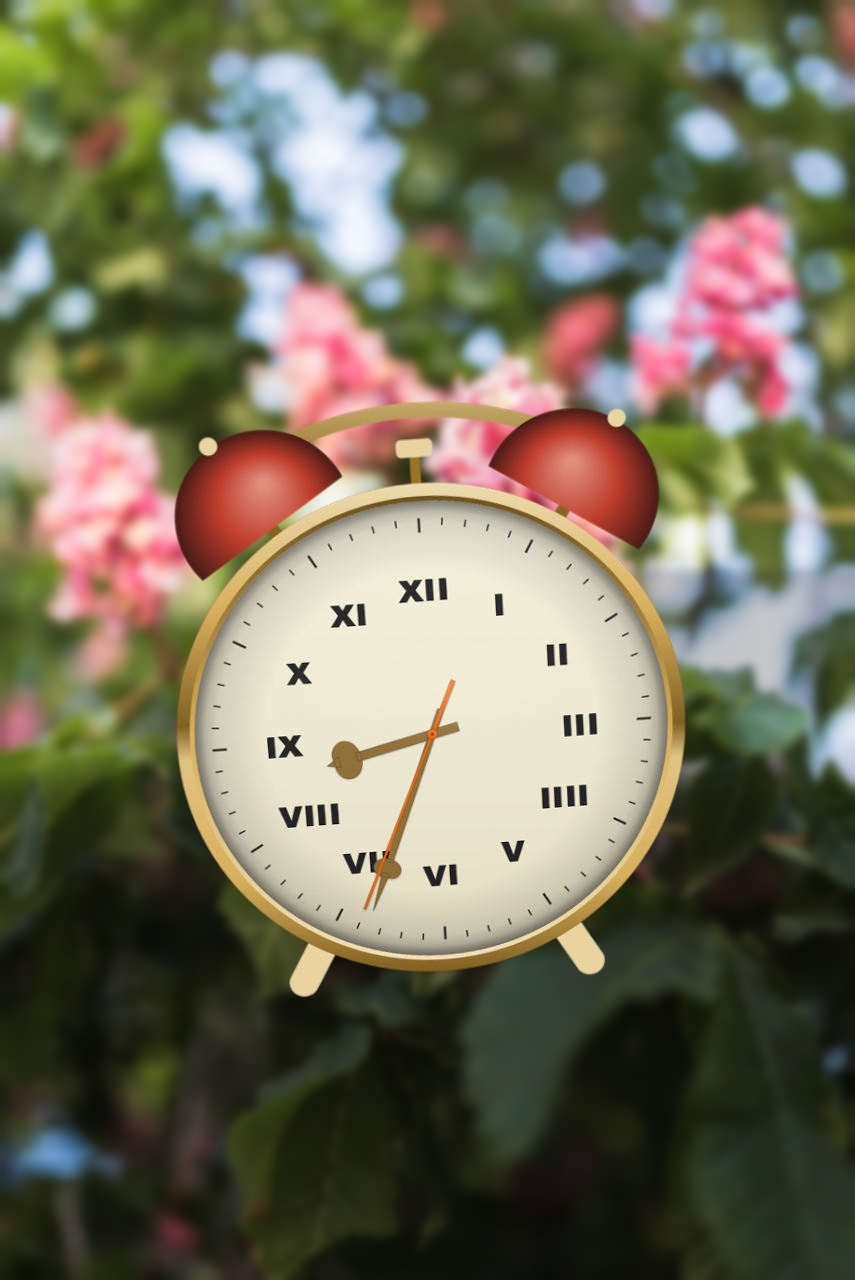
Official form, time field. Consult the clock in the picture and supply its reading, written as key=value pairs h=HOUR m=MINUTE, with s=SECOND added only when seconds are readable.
h=8 m=33 s=34
